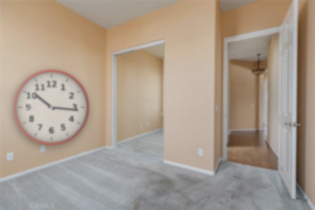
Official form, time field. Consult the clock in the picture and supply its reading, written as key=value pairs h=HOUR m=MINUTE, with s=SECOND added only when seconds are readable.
h=10 m=16
